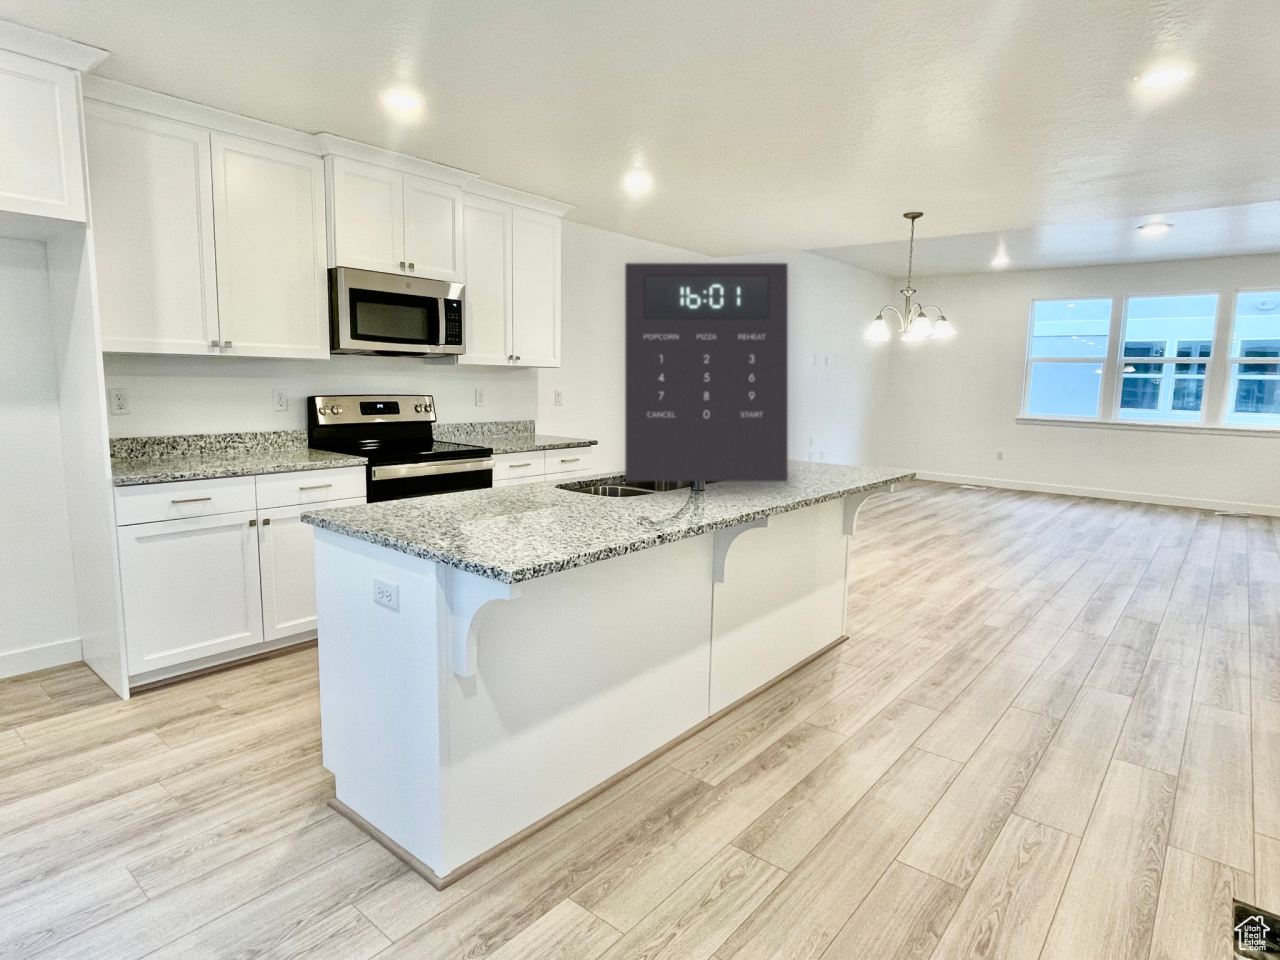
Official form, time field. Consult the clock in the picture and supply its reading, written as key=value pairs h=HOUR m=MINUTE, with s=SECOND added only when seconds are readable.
h=16 m=1
